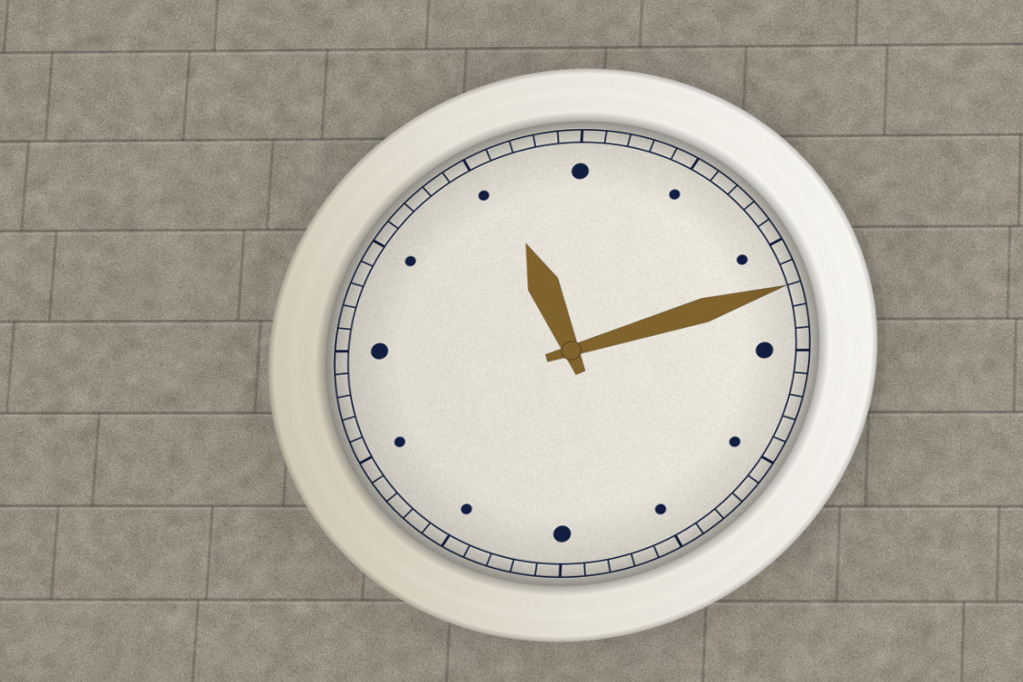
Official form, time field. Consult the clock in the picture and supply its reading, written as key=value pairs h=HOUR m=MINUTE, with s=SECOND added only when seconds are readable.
h=11 m=12
